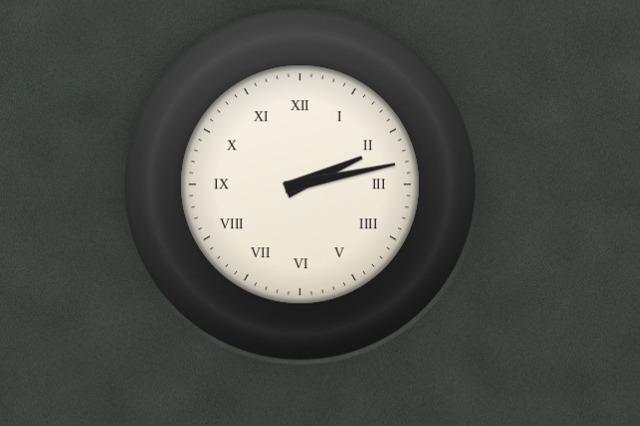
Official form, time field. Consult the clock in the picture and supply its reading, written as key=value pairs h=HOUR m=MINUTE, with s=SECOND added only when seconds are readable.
h=2 m=13
